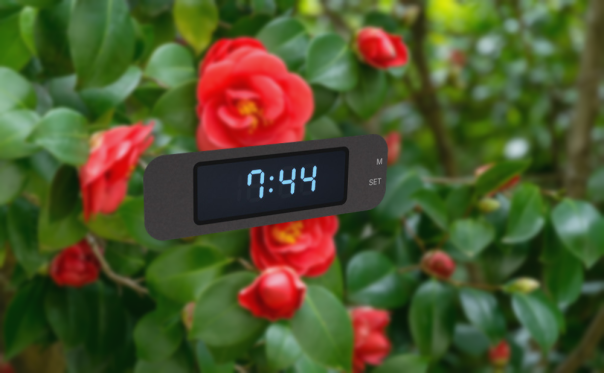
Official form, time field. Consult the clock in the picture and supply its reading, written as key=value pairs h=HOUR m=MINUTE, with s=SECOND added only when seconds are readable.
h=7 m=44
